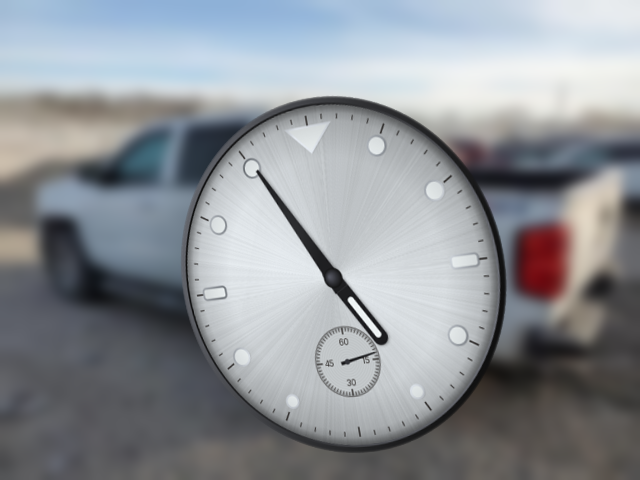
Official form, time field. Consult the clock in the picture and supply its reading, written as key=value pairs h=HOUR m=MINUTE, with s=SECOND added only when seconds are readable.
h=4 m=55 s=13
